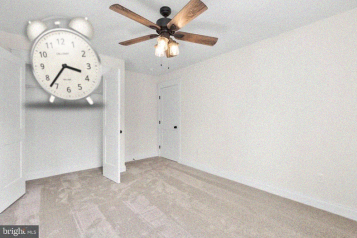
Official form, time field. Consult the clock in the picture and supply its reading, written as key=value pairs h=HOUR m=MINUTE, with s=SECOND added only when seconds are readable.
h=3 m=37
